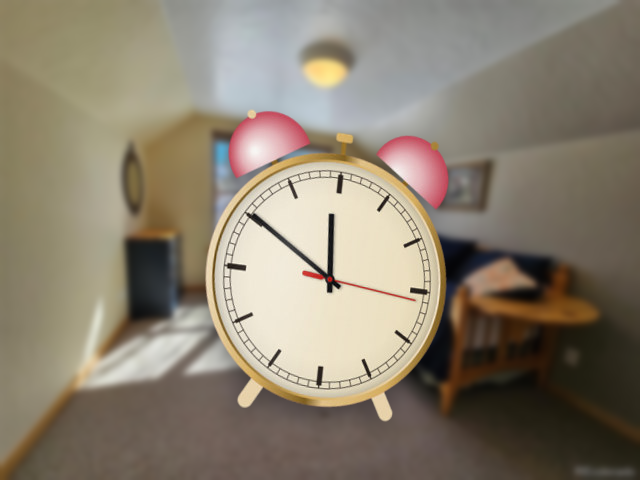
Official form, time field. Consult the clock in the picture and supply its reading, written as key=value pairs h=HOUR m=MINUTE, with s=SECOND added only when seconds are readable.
h=11 m=50 s=16
